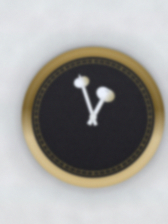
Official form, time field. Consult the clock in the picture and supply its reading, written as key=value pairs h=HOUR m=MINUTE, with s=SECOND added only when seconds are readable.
h=12 m=57
